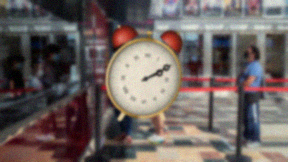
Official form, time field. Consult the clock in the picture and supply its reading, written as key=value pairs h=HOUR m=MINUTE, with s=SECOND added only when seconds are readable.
h=2 m=10
